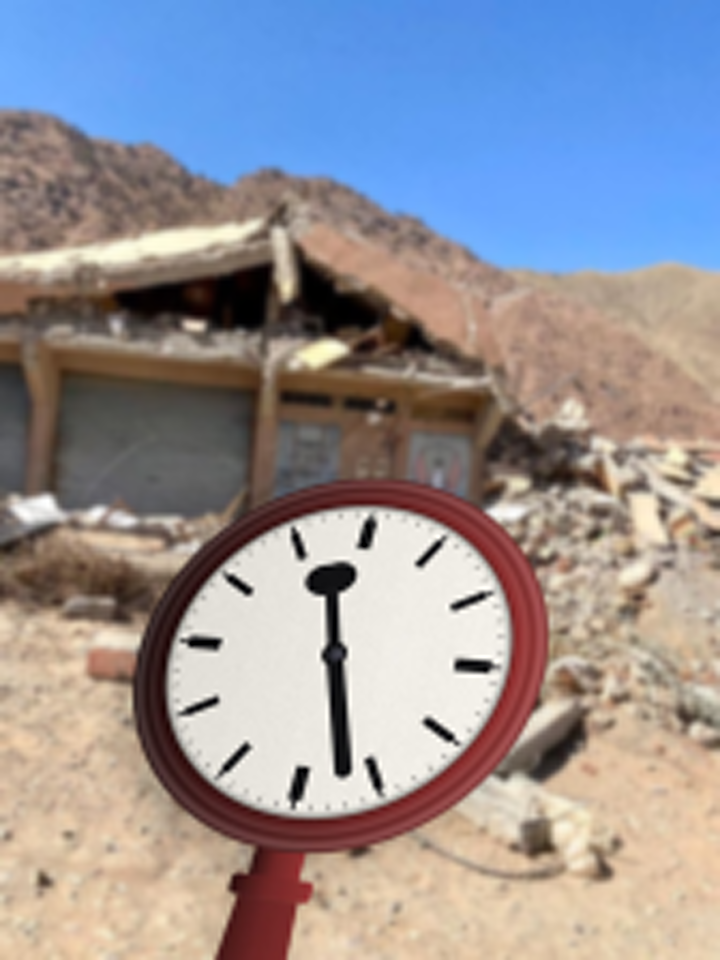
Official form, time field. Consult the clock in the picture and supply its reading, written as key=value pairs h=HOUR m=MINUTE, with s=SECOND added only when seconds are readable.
h=11 m=27
